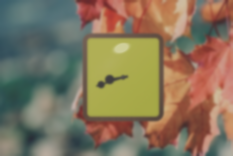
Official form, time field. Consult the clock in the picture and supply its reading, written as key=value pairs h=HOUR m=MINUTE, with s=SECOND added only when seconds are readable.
h=8 m=42
